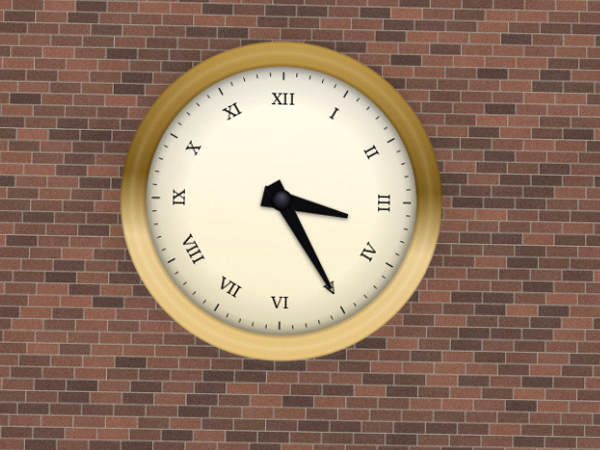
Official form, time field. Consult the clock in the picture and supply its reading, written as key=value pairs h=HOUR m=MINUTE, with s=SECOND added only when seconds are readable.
h=3 m=25
